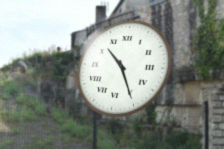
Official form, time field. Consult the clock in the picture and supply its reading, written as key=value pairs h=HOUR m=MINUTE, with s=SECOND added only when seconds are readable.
h=10 m=25
